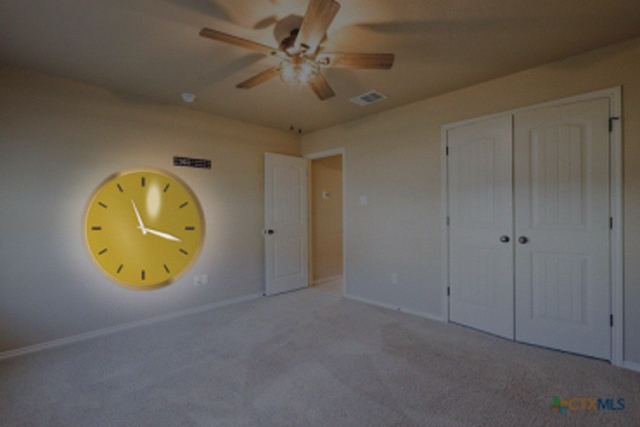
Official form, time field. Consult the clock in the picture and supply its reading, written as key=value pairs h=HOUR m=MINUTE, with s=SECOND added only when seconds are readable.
h=11 m=18
